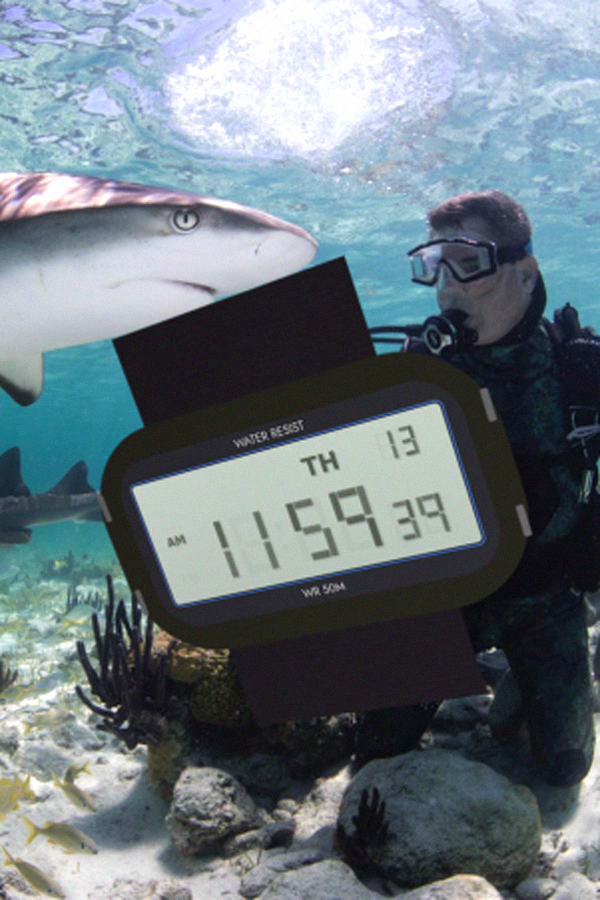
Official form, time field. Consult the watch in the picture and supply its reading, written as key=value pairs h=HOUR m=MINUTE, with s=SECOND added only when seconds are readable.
h=11 m=59 s=39
